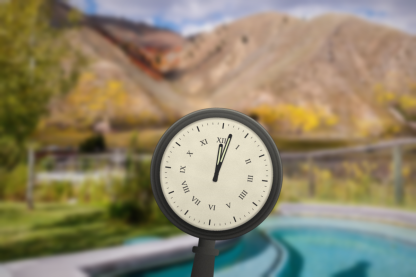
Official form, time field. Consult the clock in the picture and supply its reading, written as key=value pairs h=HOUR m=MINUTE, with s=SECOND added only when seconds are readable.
h=12 m=2
